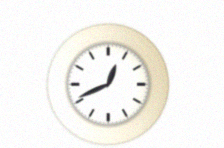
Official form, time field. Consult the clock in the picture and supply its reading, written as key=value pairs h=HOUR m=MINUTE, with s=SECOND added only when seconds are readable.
h=12 m=41
